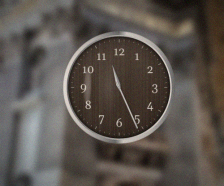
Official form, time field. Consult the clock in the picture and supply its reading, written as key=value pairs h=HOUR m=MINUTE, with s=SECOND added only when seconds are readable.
h=11 m=26
